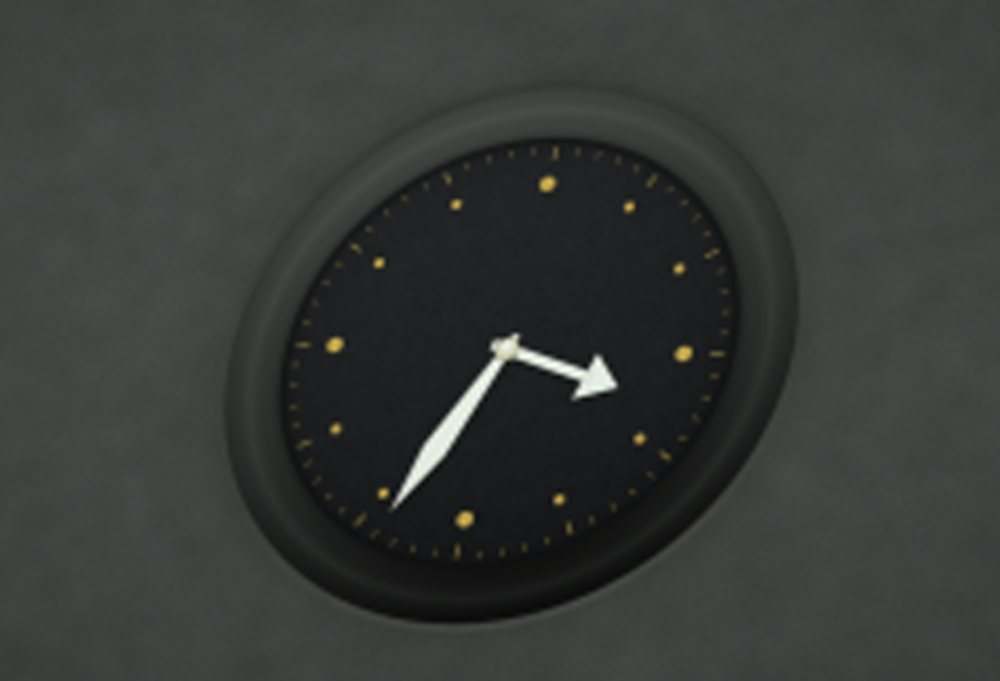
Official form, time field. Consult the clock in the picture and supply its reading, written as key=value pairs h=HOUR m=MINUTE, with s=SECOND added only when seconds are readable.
h=3 m=34
